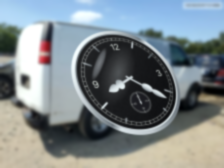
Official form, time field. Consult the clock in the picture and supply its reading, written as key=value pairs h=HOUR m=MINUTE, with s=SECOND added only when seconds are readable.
h=8 m=22
